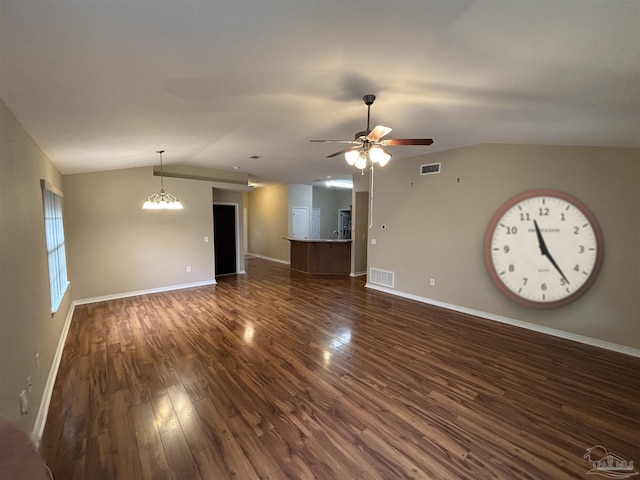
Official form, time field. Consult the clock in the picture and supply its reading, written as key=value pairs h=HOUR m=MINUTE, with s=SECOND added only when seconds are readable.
h=11 m=24
